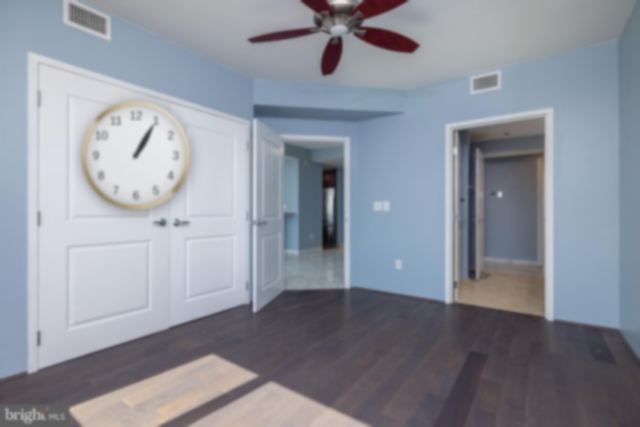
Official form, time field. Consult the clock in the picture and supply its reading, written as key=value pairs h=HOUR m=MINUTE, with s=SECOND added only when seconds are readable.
h=1 m=5
